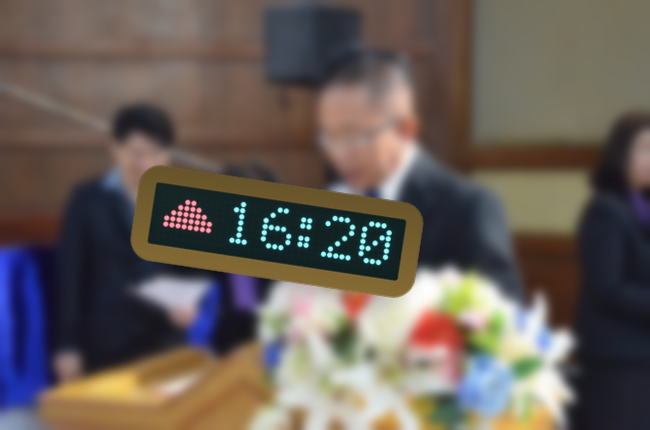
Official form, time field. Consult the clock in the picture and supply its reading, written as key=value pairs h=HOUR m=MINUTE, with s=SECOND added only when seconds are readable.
h=16 m=20
